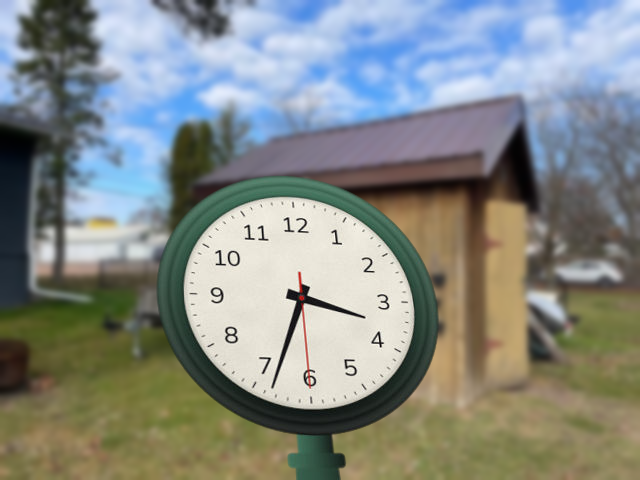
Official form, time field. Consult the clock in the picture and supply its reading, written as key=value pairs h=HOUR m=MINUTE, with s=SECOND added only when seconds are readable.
h=3 m=33 s=30
